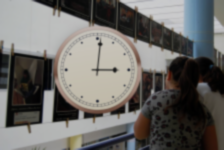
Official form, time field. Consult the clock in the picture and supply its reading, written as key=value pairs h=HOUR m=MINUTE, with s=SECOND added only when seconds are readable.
h=3 m=1
